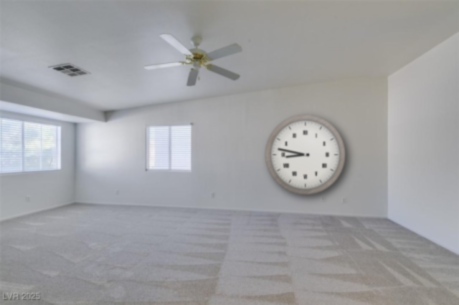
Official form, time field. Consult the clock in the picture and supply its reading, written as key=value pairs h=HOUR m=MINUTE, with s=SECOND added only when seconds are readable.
h=8 m=47
